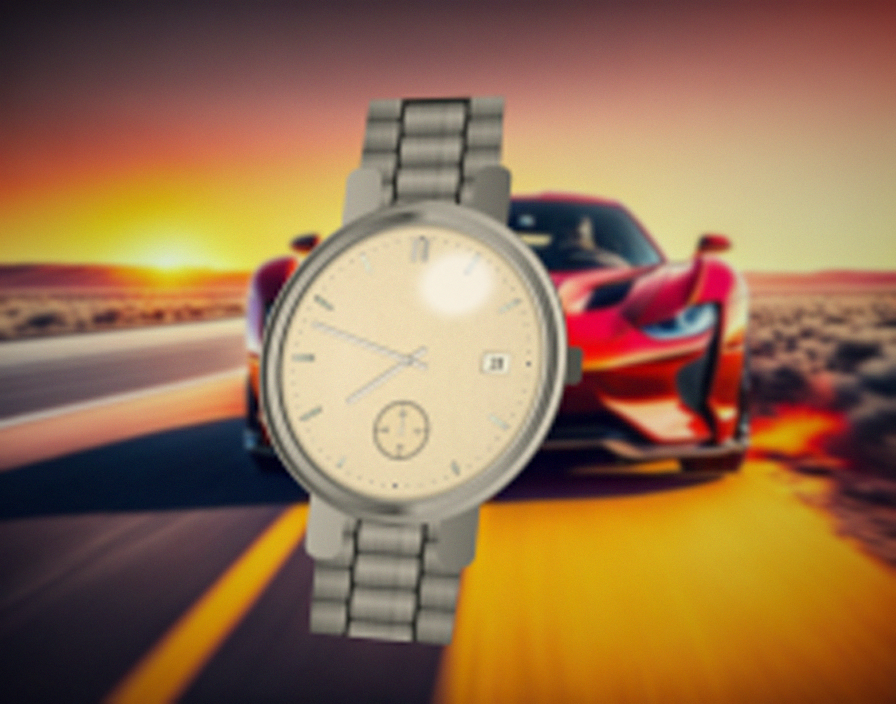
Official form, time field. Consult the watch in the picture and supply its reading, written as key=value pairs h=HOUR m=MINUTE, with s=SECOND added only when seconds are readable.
h=7 m=48
